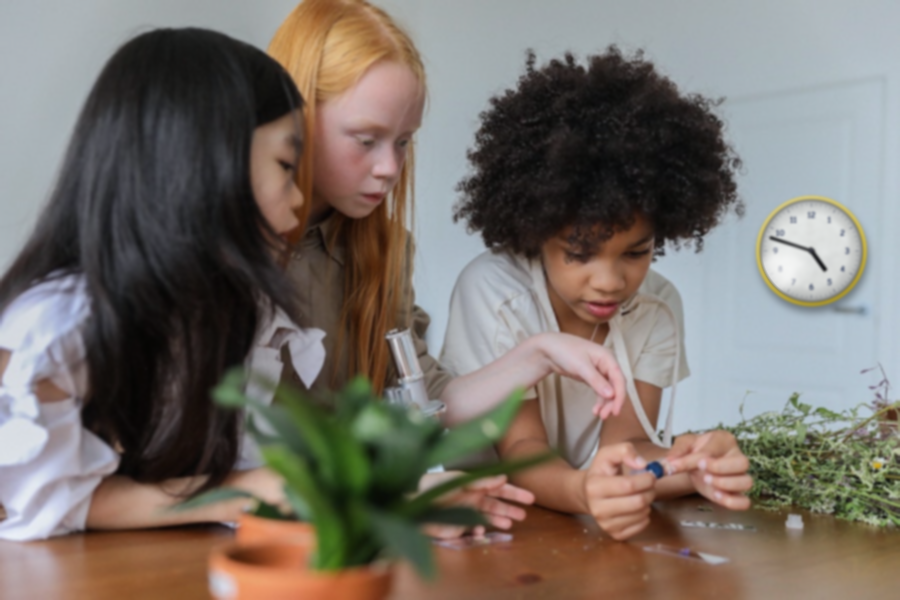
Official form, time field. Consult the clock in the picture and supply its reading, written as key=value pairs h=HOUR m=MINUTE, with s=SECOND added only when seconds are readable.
h=4 m=48
